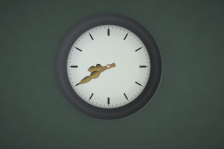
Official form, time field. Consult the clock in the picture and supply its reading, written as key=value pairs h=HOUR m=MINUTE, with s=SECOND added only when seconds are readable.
h=8 m=40
